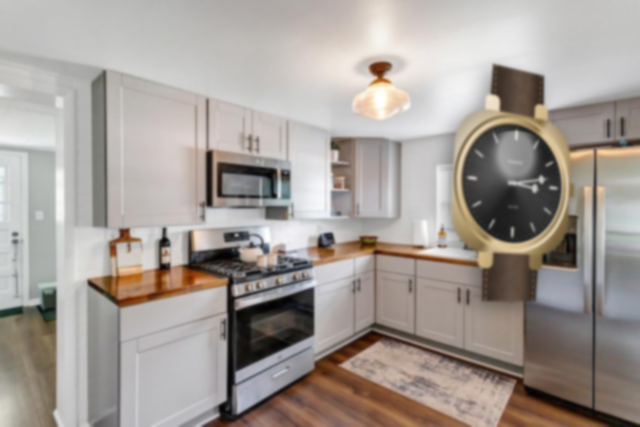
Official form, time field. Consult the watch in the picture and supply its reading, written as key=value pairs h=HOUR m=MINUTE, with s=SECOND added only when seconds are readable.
h=3 m=13
